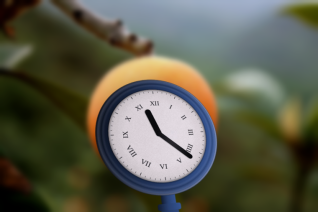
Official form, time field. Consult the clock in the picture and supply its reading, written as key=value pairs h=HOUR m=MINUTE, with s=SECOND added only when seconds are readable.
h=11 m=22
